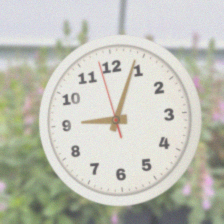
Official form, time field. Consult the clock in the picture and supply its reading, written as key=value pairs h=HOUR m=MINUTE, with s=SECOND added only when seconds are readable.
h=9 m=3 s=58
